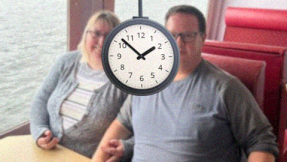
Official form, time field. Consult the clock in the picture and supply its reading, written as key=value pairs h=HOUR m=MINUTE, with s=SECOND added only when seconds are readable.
h=1 m=52
